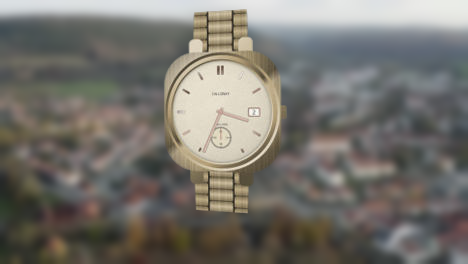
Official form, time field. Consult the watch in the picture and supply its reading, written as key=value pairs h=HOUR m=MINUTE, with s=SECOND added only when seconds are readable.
h=3 m=34
